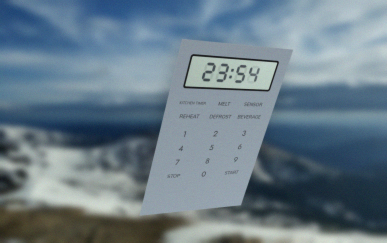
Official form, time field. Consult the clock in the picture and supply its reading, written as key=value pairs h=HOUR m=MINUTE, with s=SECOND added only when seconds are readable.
h=23 m=54
